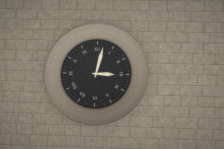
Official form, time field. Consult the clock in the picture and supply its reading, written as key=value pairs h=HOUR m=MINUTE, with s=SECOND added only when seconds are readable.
h=3 m=2
